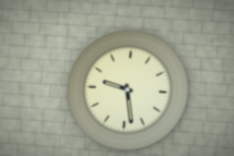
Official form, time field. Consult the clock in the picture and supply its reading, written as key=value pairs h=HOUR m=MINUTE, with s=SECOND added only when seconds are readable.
h=9 m=28
